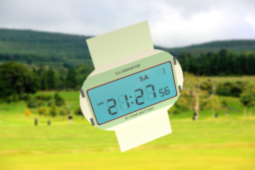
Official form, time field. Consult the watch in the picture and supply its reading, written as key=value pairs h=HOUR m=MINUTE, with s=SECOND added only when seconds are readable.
h=21 m=27
